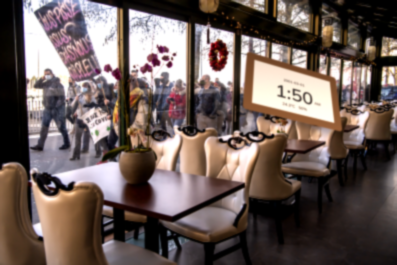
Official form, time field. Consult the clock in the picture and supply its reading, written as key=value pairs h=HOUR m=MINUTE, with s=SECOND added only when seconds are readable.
h=1 m=50
